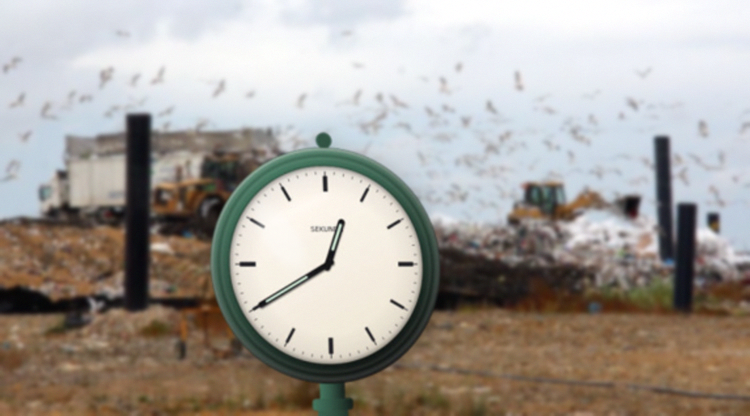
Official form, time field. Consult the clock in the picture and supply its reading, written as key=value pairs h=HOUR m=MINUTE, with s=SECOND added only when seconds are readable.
h=12 m=40
